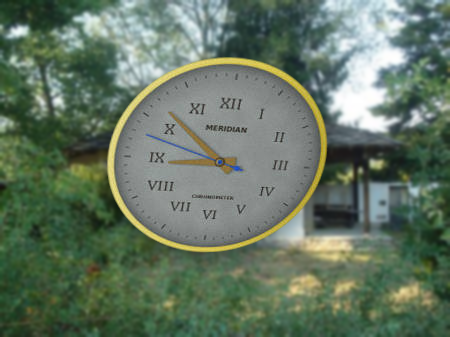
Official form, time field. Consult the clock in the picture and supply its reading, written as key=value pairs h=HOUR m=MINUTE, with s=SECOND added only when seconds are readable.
h=8 m=51 s=48
